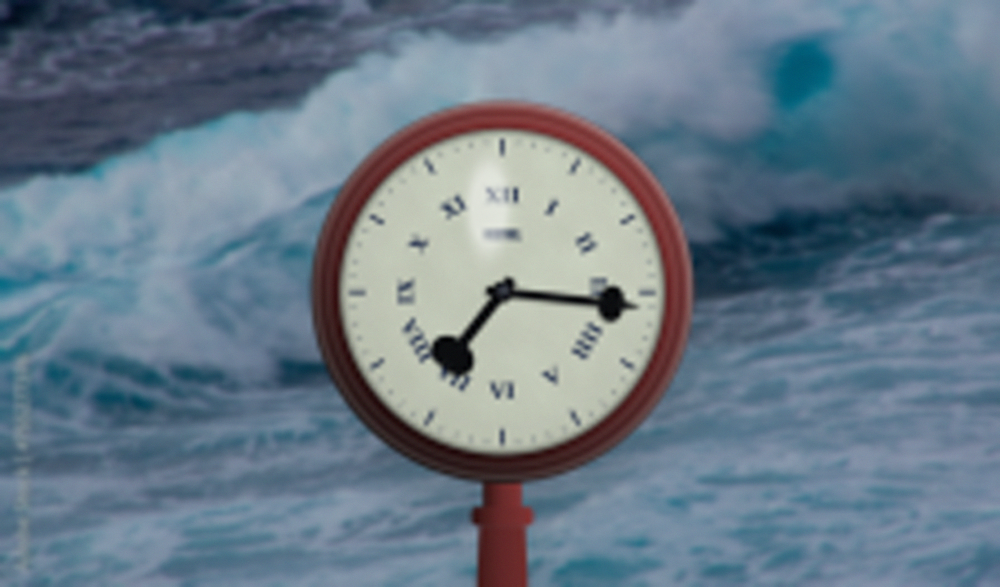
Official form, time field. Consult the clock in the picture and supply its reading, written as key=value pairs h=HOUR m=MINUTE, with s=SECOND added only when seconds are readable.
h=7 m=16
